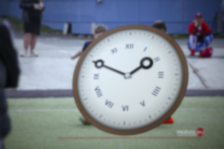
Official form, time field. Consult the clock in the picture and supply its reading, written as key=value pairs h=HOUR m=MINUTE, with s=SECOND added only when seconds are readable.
h=1 m=49
